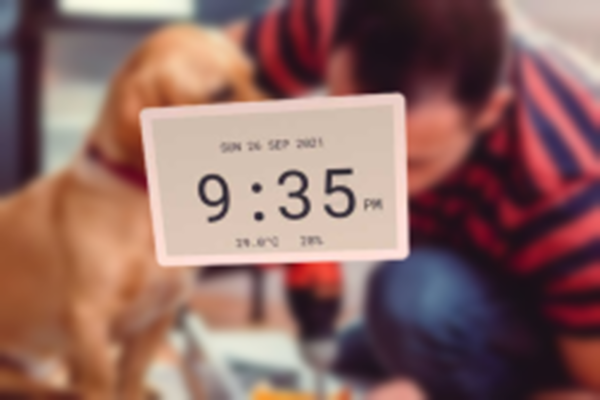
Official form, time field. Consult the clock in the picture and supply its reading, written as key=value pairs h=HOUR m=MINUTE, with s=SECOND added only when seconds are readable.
h=9 m=35
